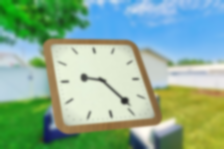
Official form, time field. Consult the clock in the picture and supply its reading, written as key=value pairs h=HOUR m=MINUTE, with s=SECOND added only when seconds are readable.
h=9 m=24
